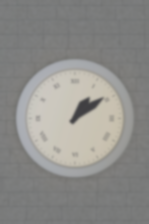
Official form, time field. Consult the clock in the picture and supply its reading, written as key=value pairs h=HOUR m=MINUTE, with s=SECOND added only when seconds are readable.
h=1 m=9
